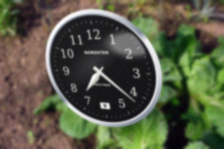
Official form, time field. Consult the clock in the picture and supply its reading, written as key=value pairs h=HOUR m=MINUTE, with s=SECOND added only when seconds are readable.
h=7 m=22
